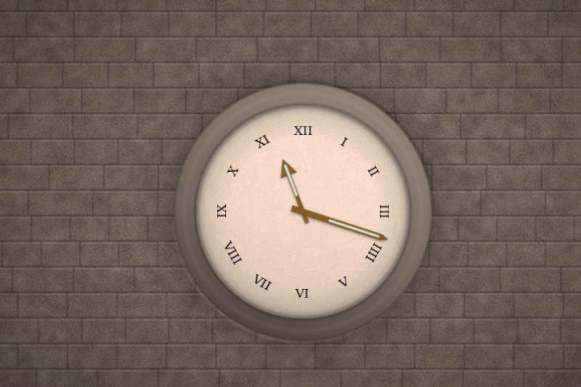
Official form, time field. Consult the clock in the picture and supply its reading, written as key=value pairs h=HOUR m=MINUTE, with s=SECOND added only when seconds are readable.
h=11 m=18
